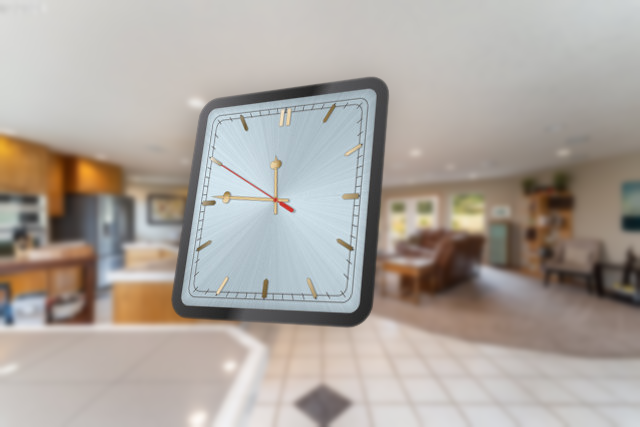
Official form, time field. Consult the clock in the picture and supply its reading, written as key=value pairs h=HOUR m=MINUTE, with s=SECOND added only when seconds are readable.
h=11 m=45 s=50
